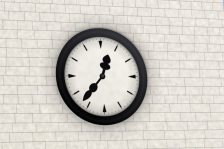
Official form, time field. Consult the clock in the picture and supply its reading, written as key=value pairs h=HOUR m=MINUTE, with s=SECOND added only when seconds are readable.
h=12 m=37
